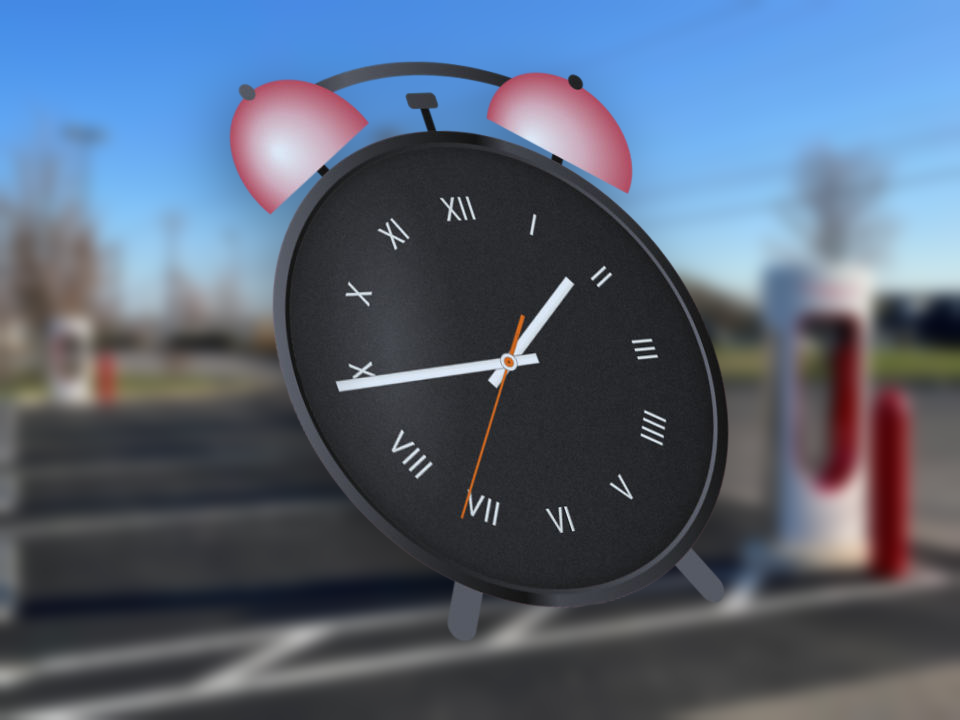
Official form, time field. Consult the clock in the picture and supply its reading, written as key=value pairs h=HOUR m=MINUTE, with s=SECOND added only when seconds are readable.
h=1 m=44 s=36
